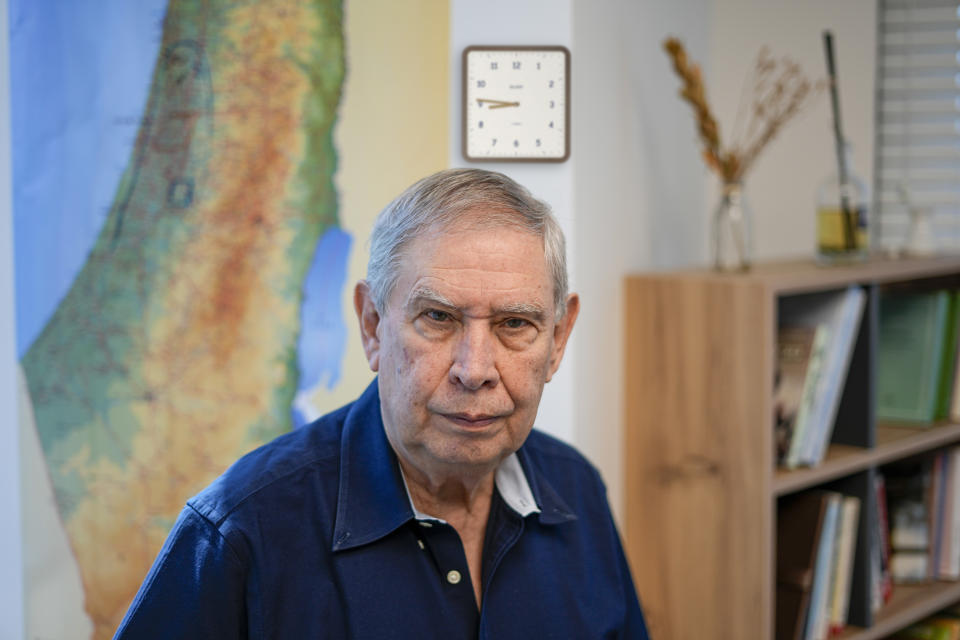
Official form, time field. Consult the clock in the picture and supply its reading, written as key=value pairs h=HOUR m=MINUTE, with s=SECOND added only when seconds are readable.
h=8 m=46
